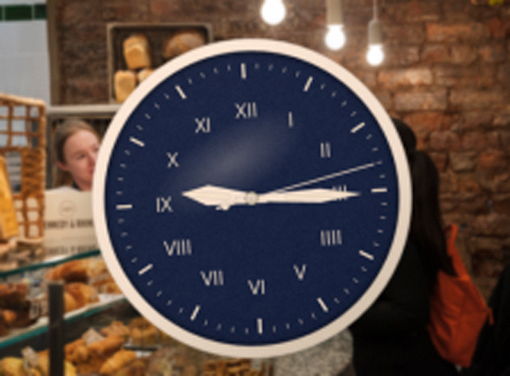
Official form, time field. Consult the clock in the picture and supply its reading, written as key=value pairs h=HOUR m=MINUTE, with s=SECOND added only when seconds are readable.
h=9 m=15 s=13
